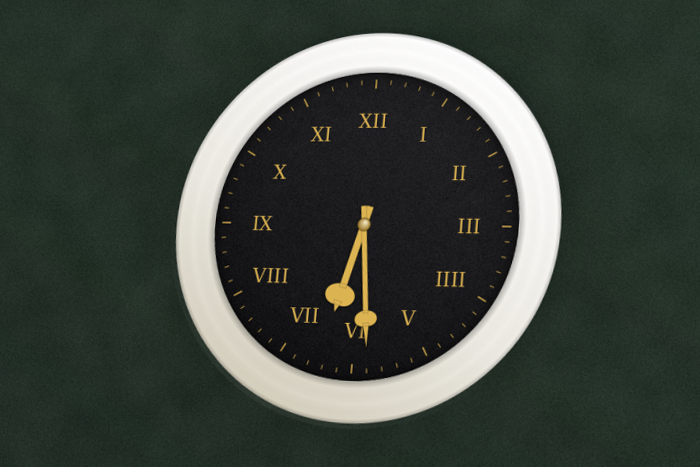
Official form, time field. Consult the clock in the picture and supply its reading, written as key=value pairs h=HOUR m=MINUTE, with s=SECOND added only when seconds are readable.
h=6 m=29
